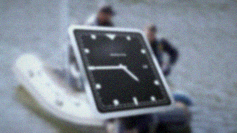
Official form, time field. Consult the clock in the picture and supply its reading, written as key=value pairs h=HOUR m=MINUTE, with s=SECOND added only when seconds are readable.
h=4 m=45
